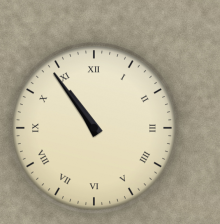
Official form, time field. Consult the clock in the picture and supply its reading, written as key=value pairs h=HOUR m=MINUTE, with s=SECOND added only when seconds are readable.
h=10 m=54
